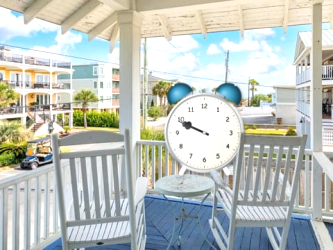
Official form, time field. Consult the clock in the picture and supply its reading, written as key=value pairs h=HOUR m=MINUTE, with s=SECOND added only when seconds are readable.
h=9 m=49
